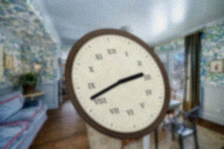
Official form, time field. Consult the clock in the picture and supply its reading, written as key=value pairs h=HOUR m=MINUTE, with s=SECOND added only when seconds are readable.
h=2 m=42
